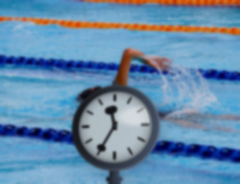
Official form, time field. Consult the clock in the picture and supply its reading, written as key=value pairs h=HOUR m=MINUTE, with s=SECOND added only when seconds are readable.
h=11 m=35
